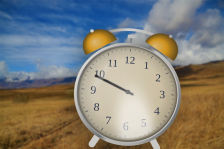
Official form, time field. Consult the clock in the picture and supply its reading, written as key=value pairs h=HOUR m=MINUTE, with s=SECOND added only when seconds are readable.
h=9 m=49
